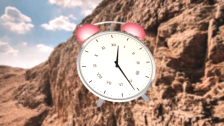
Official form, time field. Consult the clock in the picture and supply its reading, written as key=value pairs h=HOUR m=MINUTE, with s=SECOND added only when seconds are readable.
h=12 m=26
